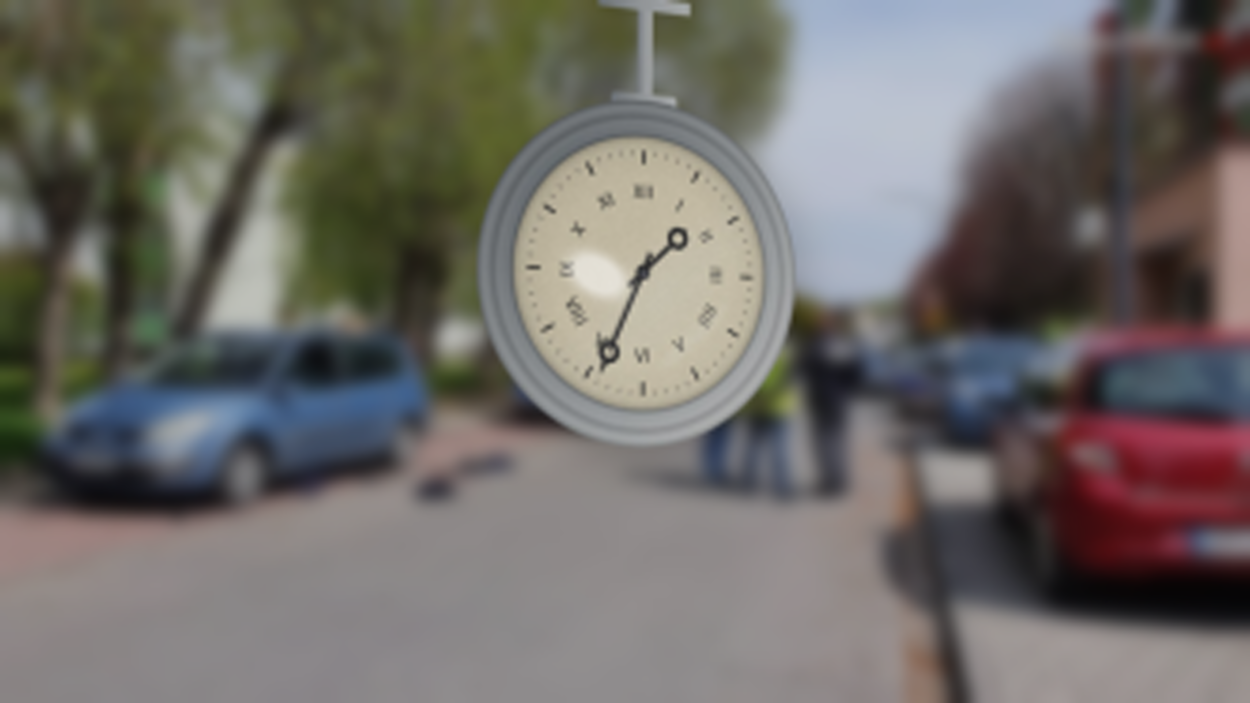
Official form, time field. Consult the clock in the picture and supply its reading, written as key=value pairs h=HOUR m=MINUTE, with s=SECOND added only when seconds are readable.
h=1 m=34
